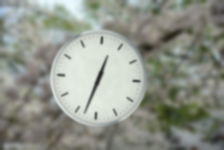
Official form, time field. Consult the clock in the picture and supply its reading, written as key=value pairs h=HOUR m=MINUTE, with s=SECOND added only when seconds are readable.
h=12 m=33
